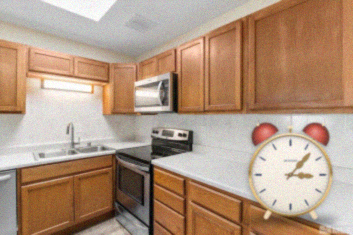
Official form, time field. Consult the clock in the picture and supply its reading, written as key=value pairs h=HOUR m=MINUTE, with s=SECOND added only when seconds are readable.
h=3 m=7
